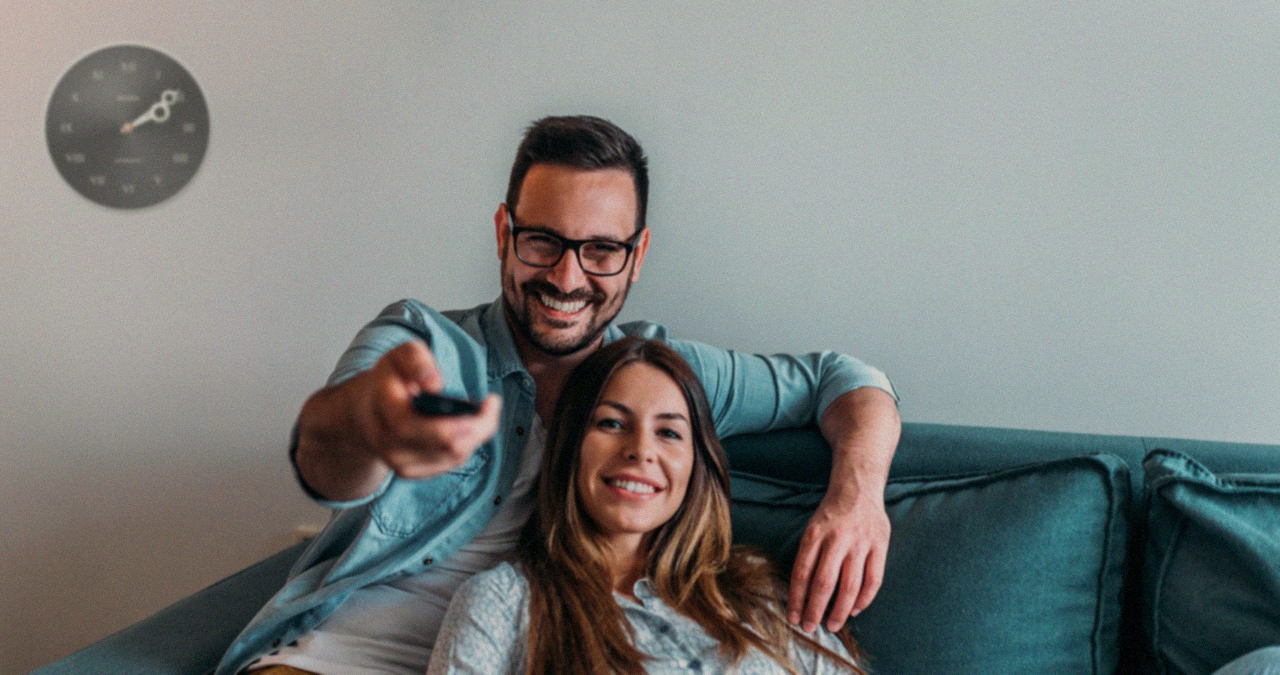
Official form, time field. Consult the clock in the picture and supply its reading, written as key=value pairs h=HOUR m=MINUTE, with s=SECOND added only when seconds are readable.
h=2 m=9
